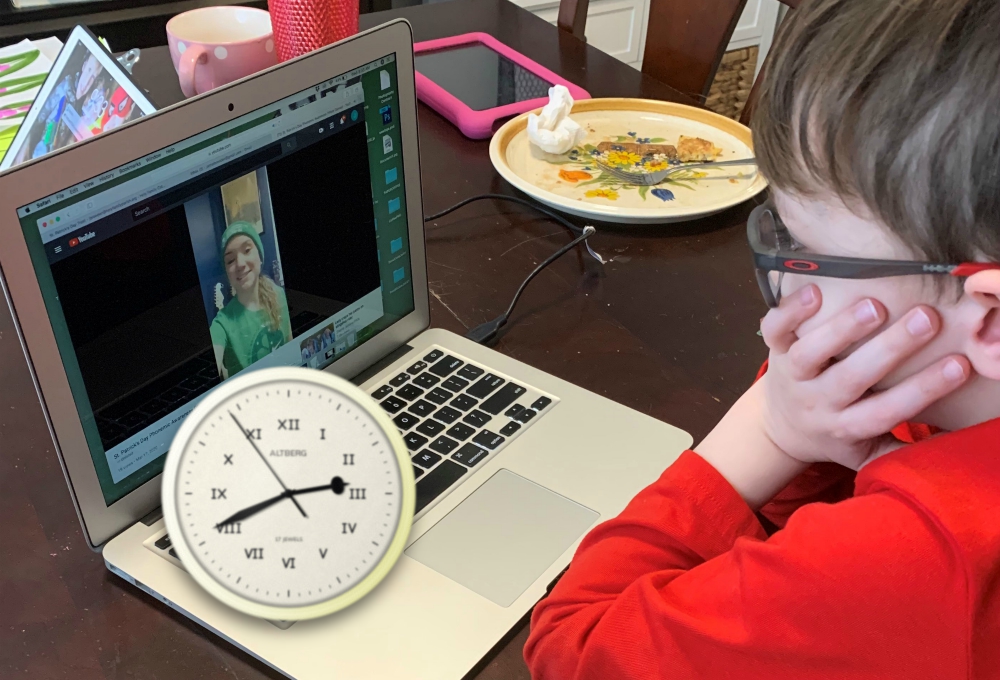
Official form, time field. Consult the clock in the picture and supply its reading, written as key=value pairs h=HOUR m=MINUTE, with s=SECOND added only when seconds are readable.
h=2 m=40 s=54
